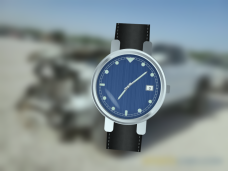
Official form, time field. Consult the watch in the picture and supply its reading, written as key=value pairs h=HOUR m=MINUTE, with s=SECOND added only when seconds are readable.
h=7 m=8
